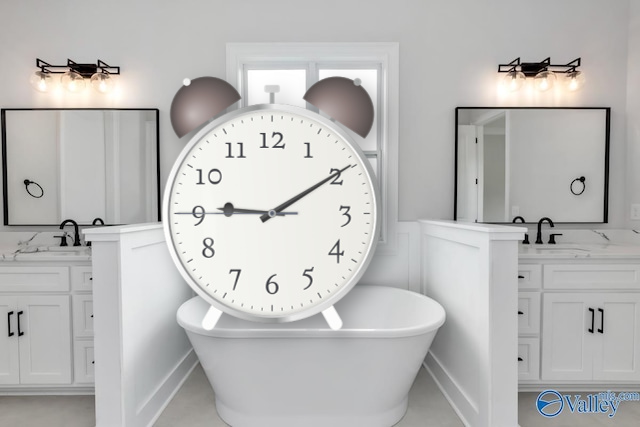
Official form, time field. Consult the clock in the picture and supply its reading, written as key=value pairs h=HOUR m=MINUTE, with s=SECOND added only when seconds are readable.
h=9 m=9 s=45
